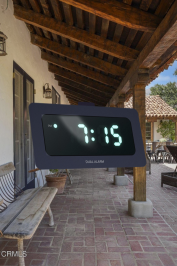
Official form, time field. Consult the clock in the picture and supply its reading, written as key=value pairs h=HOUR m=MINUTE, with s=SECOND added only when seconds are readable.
h=7 m=15
